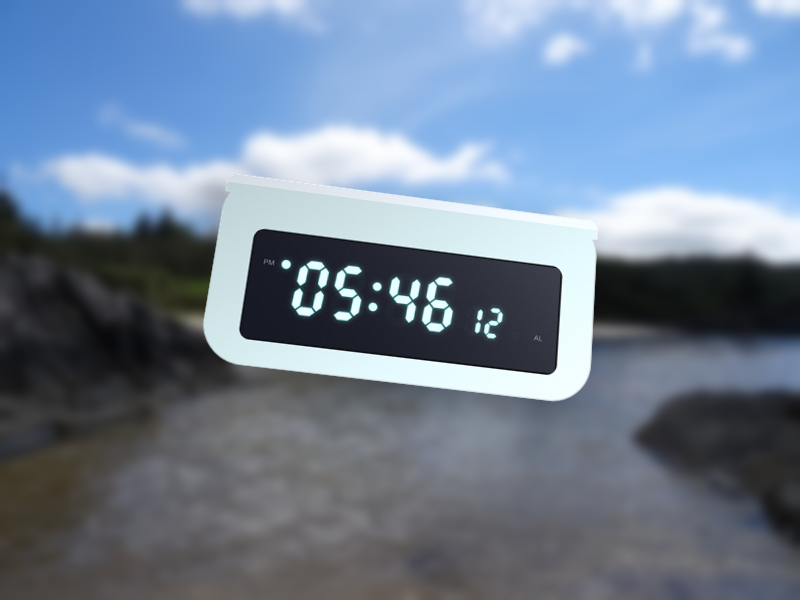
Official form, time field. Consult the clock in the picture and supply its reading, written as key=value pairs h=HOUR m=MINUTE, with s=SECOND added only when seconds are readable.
h=5 m=46 s=12
